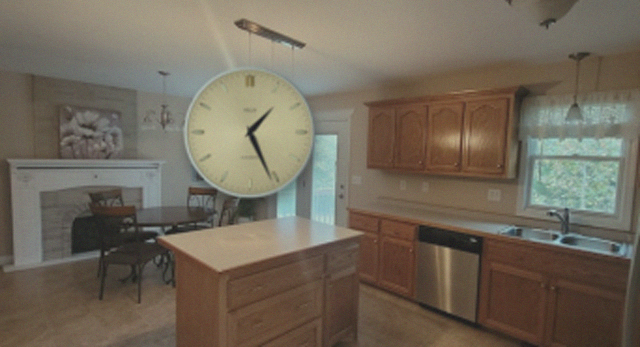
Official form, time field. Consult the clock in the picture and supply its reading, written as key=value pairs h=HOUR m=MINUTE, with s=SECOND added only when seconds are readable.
h=1 m=26
